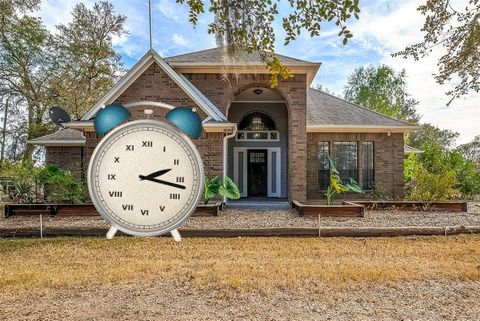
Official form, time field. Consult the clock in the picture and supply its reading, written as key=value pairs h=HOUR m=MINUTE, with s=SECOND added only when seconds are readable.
h=2 m=17
